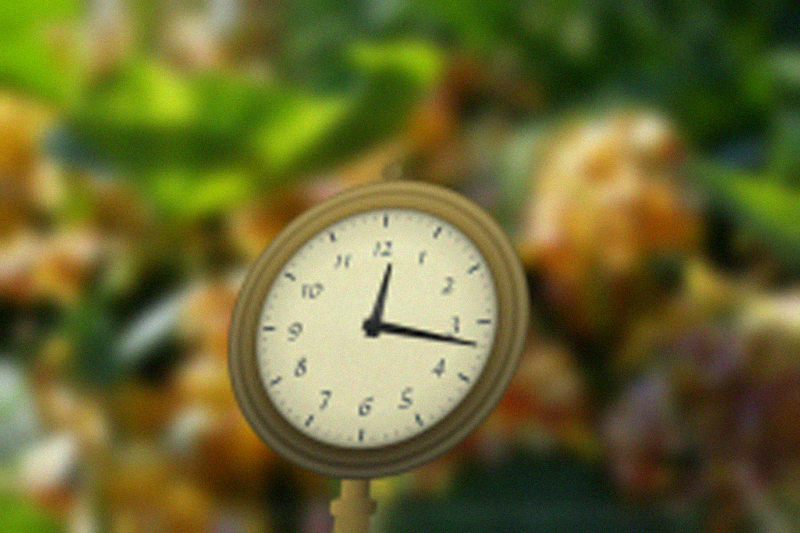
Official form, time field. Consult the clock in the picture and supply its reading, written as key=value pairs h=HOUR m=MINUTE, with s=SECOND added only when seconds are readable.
h=12 m=17
